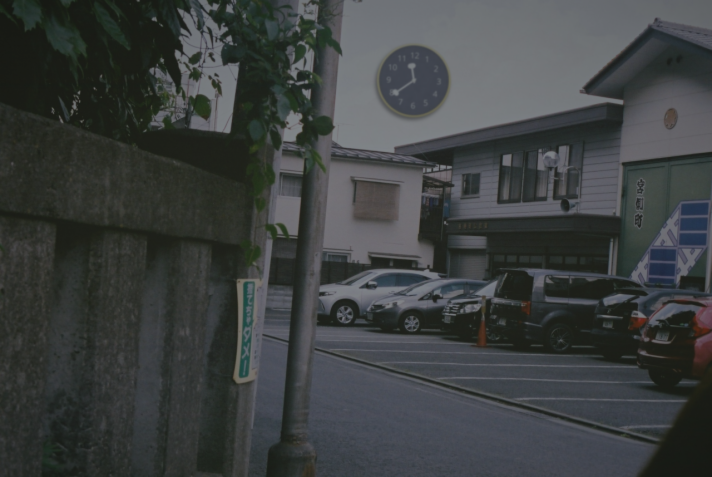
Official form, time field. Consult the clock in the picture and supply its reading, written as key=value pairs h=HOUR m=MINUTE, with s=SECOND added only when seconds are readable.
h=11 m=39
